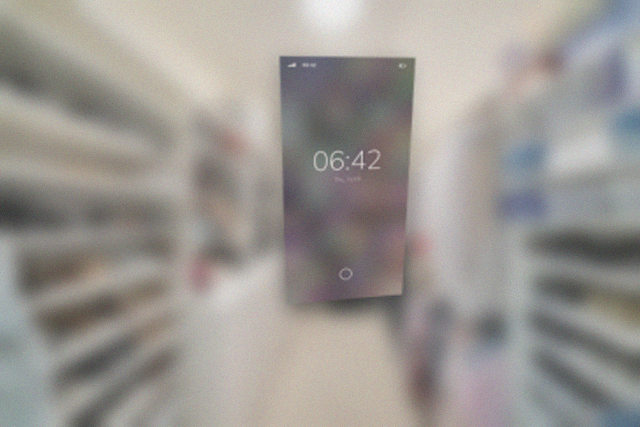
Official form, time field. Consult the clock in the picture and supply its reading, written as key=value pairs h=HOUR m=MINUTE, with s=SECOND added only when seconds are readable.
h=6 m=42
